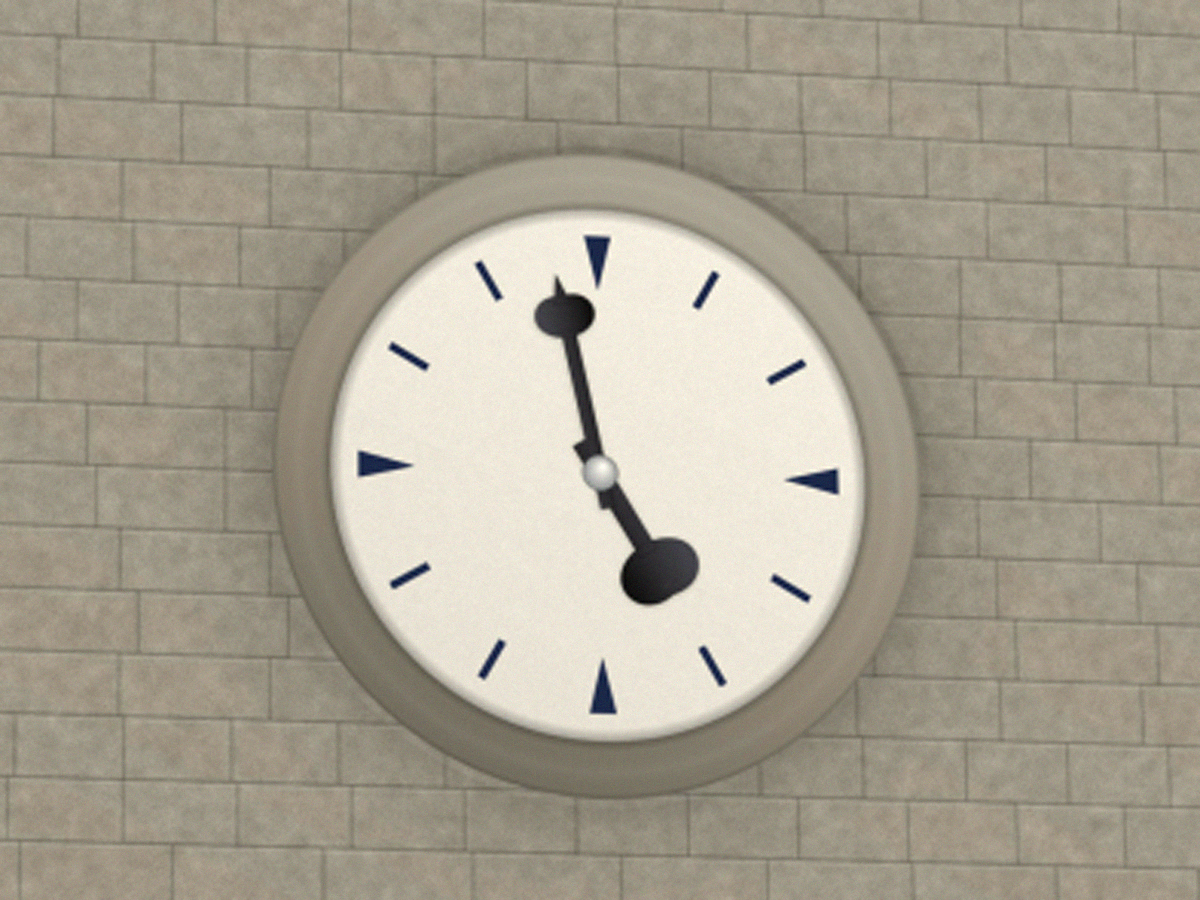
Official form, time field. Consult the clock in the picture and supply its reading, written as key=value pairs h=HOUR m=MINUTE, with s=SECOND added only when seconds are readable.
h=4 m=58
